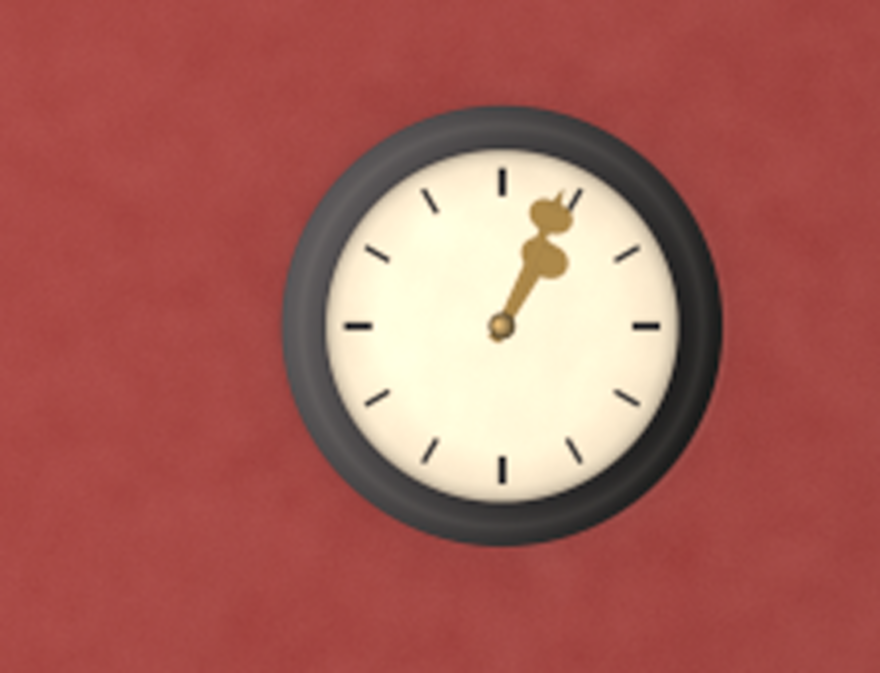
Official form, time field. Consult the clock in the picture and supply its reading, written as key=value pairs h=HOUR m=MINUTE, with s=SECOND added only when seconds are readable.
h=1 m=4
